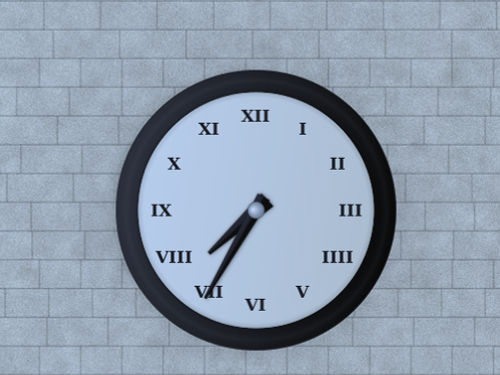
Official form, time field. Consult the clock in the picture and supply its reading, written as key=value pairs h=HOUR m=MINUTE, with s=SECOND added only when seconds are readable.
h=7 m=35
